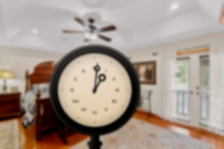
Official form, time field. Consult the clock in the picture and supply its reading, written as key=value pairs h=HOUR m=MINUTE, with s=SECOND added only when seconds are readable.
h=1 m=1
